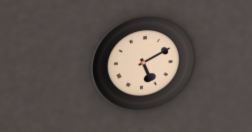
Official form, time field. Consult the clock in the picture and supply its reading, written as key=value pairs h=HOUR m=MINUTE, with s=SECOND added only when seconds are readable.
h=5 m=10
